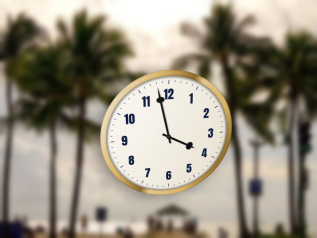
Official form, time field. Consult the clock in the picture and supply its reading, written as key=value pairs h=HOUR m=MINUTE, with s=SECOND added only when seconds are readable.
h=3 m=58
